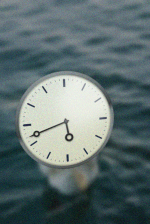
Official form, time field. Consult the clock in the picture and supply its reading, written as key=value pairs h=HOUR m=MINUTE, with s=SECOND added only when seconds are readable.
h=5 m=42
